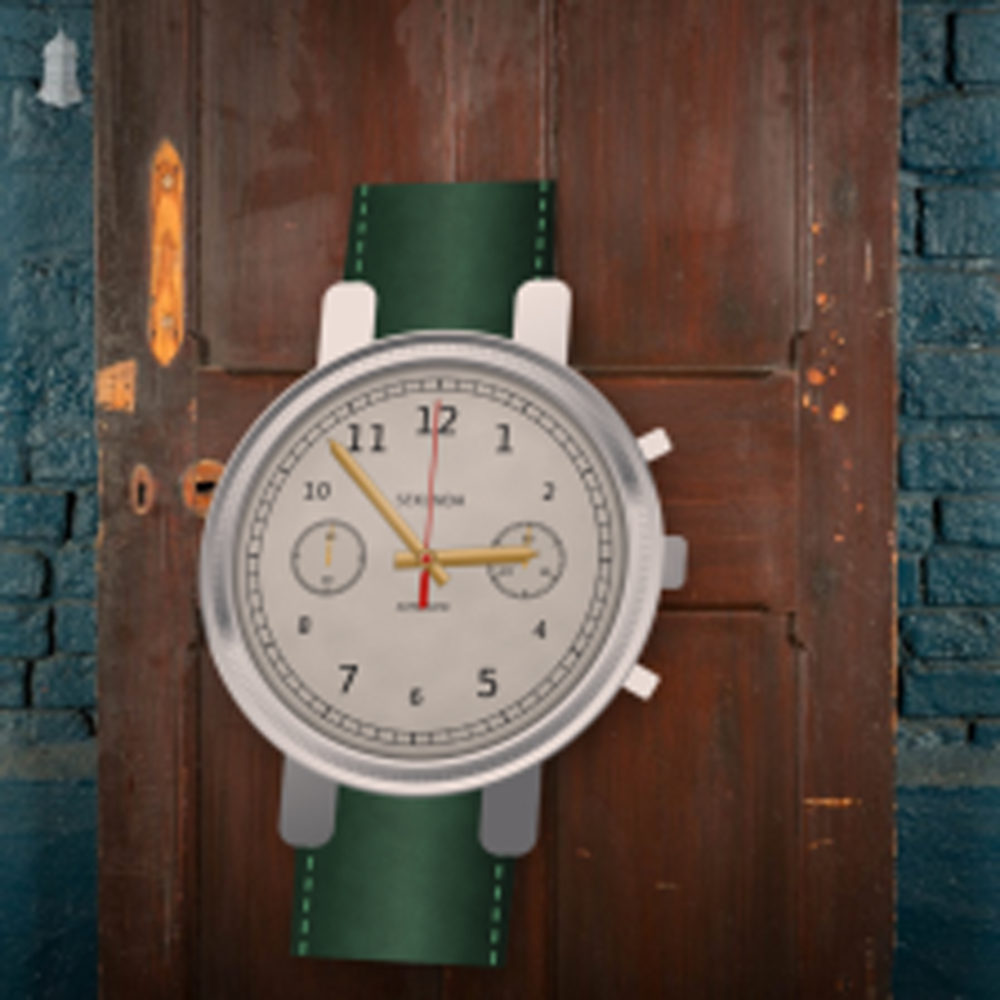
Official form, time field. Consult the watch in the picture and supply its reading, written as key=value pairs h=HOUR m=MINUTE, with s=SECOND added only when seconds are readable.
h=2 m=53
